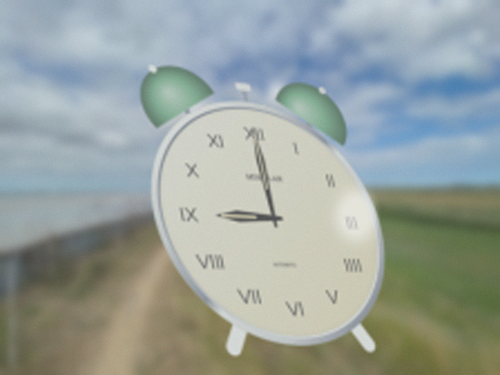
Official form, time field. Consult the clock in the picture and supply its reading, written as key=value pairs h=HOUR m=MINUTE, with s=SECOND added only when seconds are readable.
h=9 m=0
